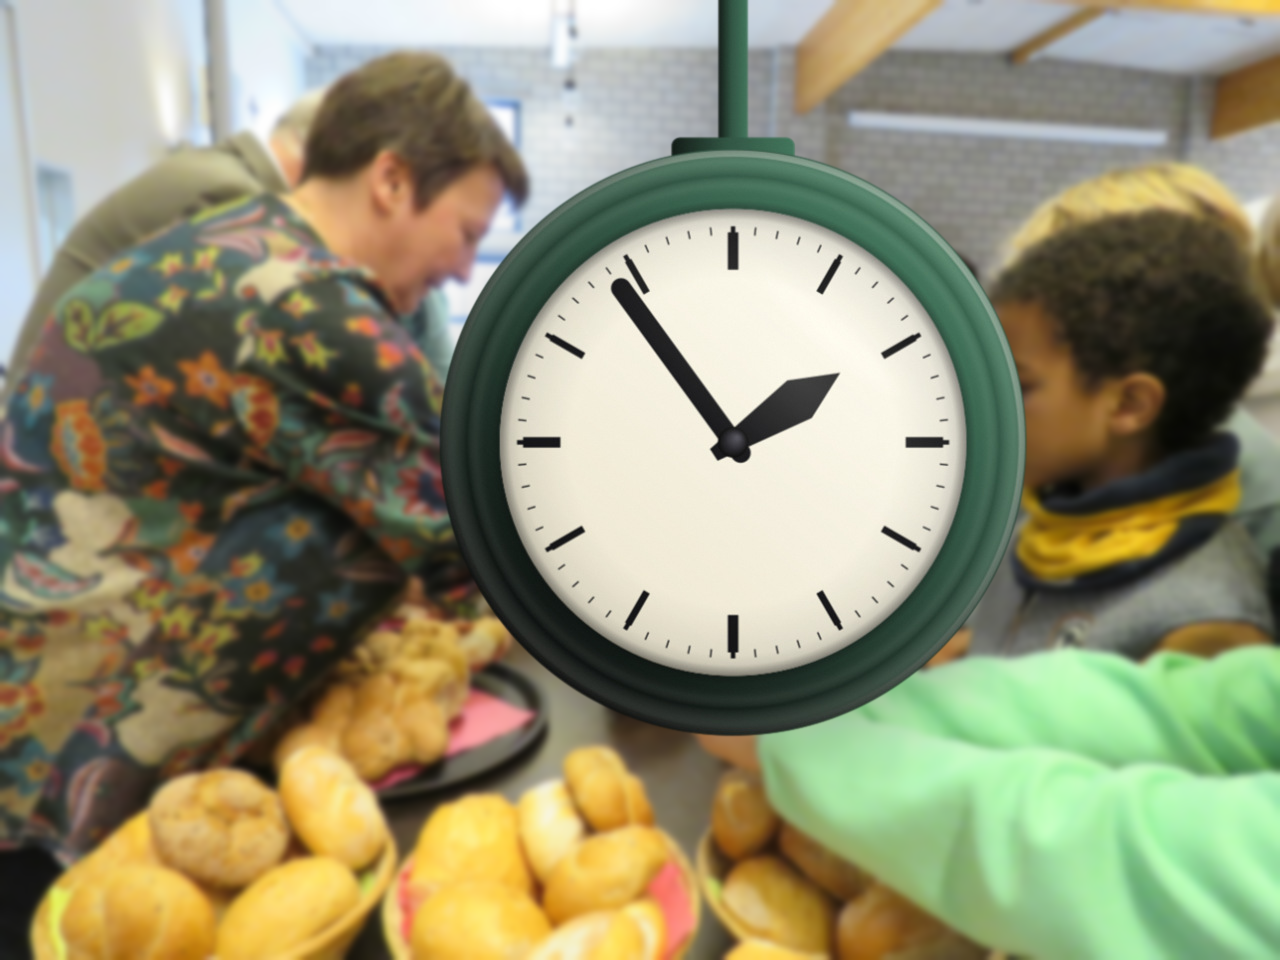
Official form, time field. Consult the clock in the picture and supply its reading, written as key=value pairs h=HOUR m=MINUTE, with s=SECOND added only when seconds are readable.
h=1 m=54
